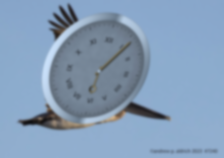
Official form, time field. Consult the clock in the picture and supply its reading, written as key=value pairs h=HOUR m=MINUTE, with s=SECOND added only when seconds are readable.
h=6 m=6
